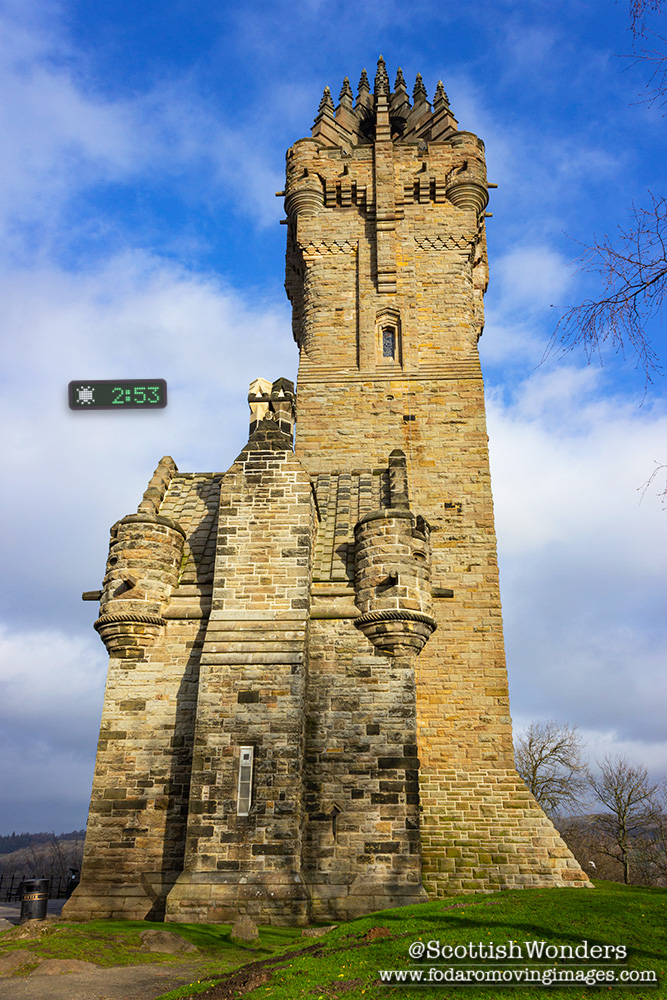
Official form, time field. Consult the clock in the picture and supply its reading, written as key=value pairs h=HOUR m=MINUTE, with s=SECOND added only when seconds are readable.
h=2 m=53
